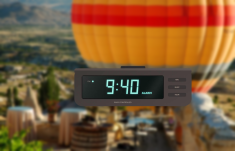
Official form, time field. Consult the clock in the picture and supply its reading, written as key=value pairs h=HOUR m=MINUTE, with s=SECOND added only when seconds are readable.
h=9 m=40
